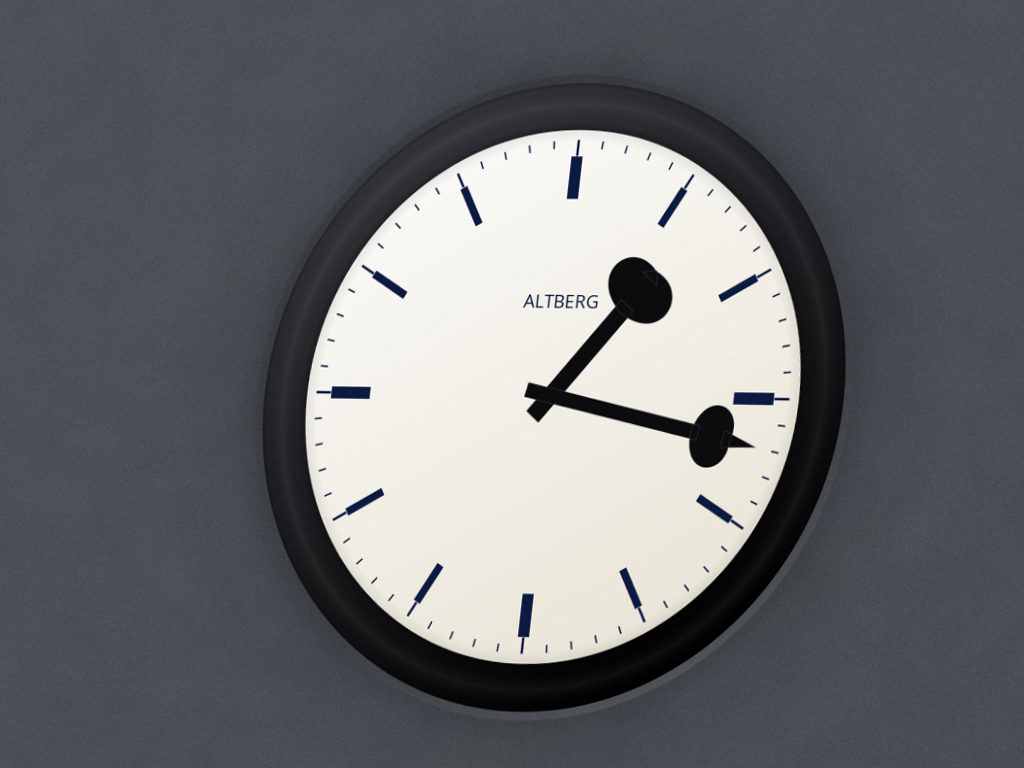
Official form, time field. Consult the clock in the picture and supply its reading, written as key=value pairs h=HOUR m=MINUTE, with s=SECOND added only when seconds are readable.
h=1 m=17
